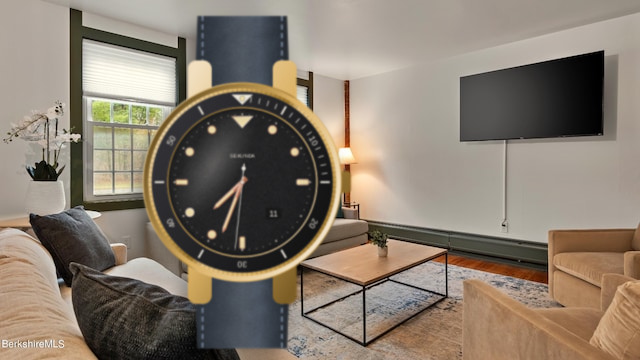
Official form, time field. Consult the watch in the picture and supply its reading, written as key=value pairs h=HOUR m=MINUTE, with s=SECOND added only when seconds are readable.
h=7 m=33 s=31
